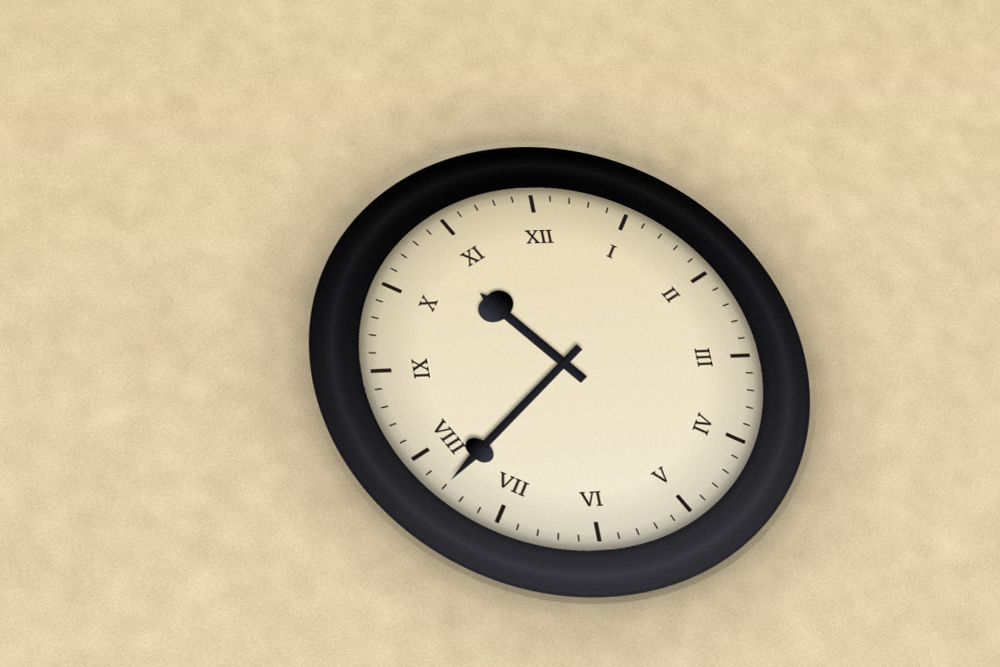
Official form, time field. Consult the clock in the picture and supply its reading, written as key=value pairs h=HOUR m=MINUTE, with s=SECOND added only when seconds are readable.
h=10 m=38
